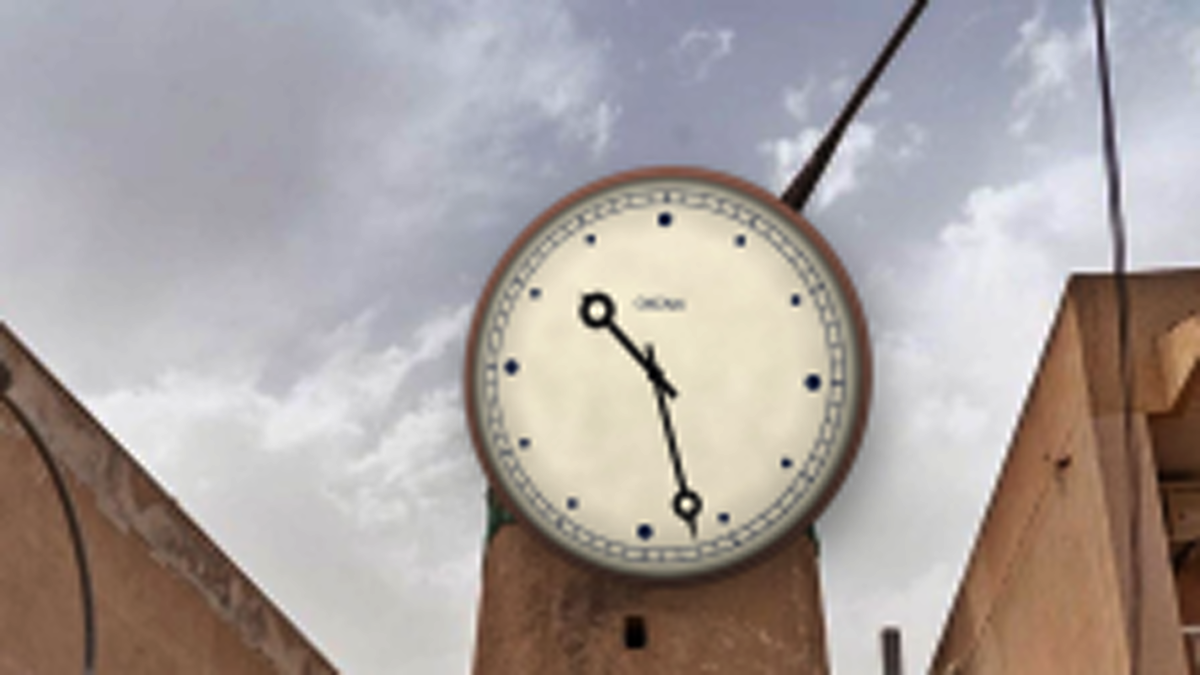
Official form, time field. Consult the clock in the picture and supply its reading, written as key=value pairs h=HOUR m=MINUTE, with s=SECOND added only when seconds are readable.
h=10 m=27
